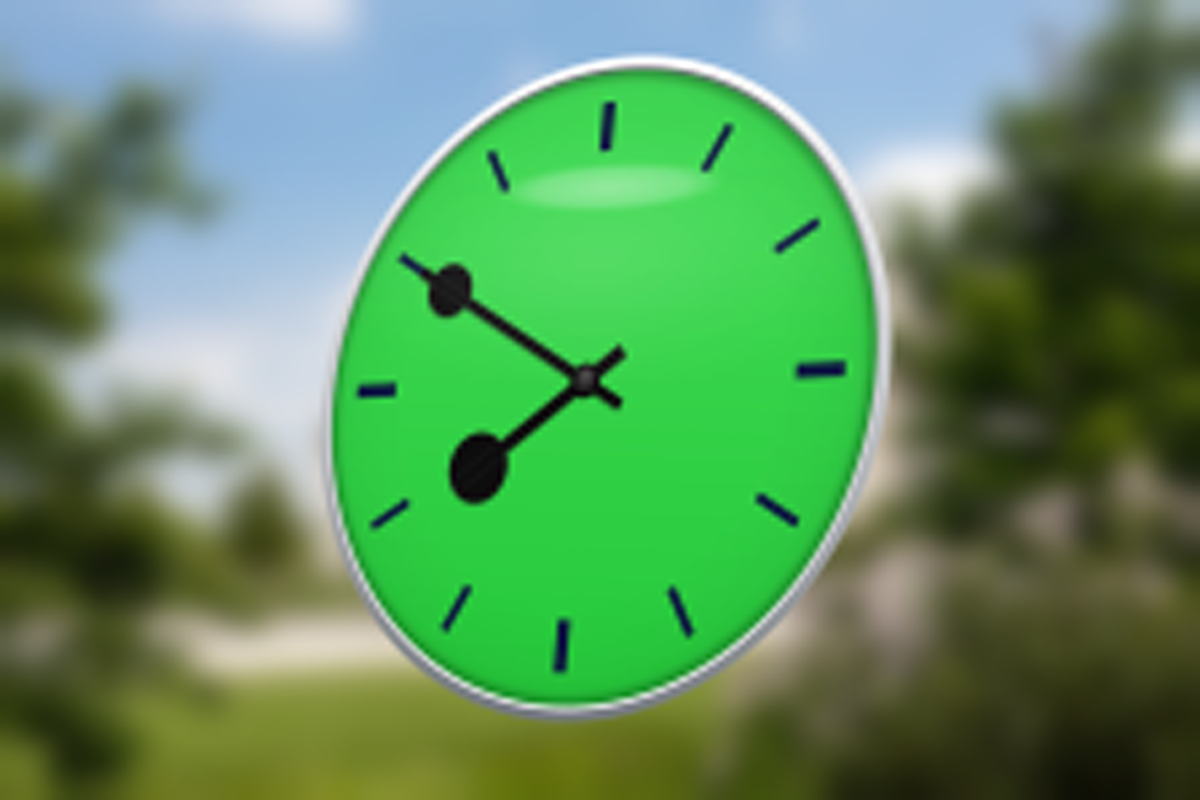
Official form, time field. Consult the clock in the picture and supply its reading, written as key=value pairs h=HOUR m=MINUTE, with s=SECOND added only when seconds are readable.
h=7 m=50
